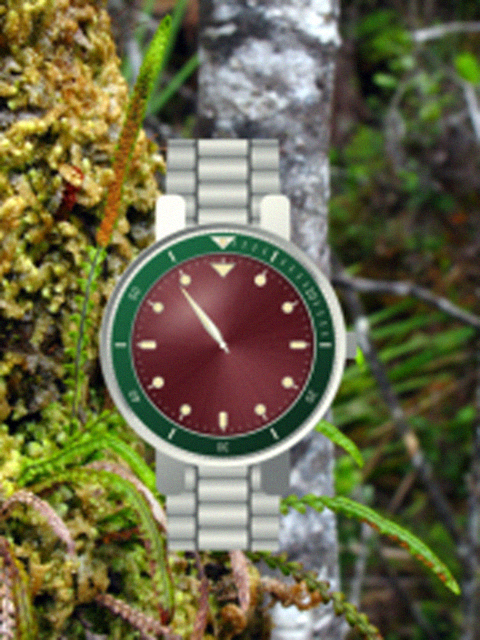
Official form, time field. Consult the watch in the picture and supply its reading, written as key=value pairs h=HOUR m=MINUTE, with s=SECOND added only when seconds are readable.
h=10 m=54
